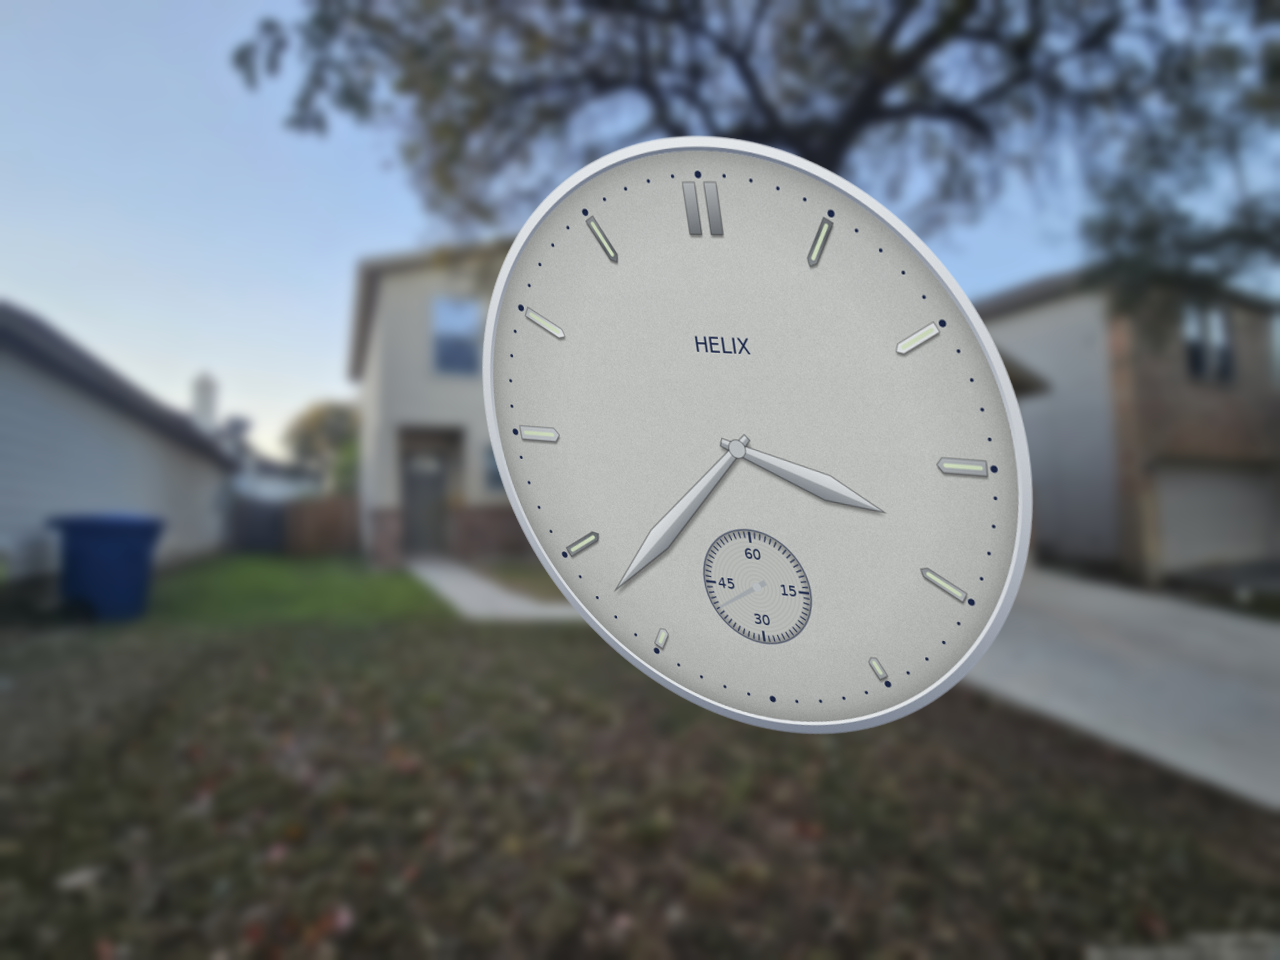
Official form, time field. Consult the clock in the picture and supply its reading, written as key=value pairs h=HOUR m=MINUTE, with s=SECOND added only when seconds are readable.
h=3 m=37 s=40
